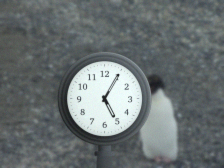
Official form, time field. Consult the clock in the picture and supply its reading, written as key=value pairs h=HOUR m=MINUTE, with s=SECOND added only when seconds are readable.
h=5 m=5
